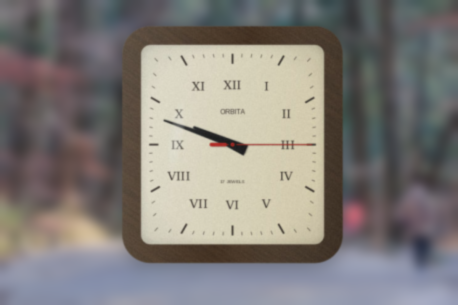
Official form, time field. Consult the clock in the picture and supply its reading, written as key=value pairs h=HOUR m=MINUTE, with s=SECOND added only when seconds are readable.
h=9 m=48 s=15
